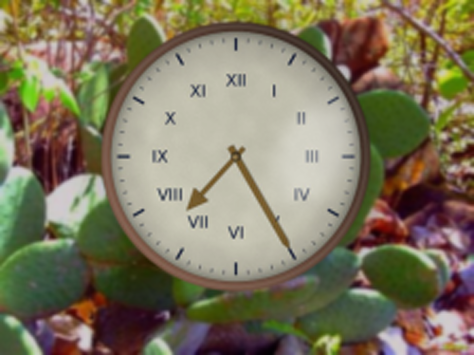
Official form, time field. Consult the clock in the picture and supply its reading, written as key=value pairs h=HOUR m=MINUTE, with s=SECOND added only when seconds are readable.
h=7 m=25
